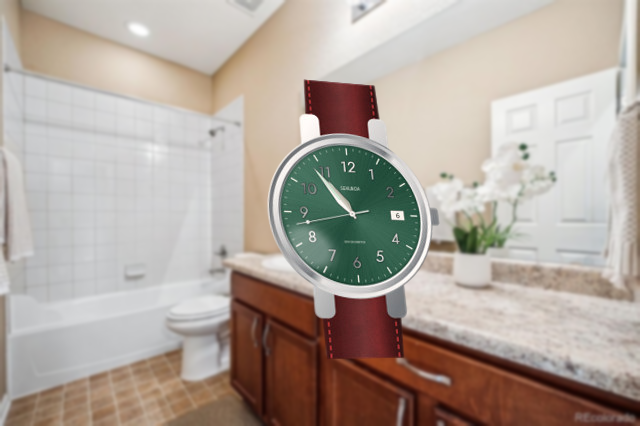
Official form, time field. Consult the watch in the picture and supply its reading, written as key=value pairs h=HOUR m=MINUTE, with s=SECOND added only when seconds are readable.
h=10 m=53 s=43
